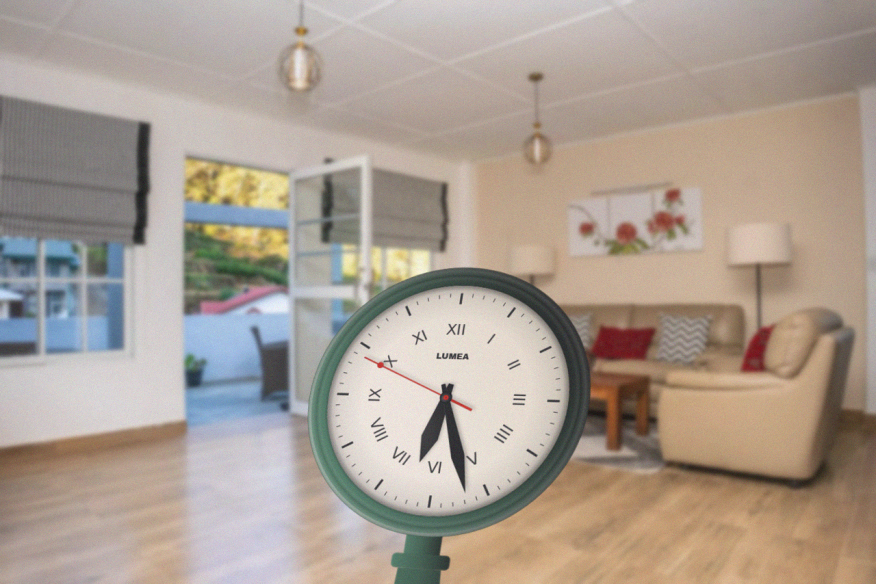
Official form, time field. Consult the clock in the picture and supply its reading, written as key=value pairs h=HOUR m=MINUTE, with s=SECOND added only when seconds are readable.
h=6 m=26 s=49
